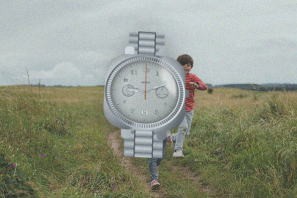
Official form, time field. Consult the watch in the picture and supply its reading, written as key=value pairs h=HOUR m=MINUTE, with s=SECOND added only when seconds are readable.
h=9 m=11
